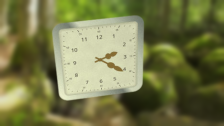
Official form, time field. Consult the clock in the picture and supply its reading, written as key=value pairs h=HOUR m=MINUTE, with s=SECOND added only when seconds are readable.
h=2 m=21
